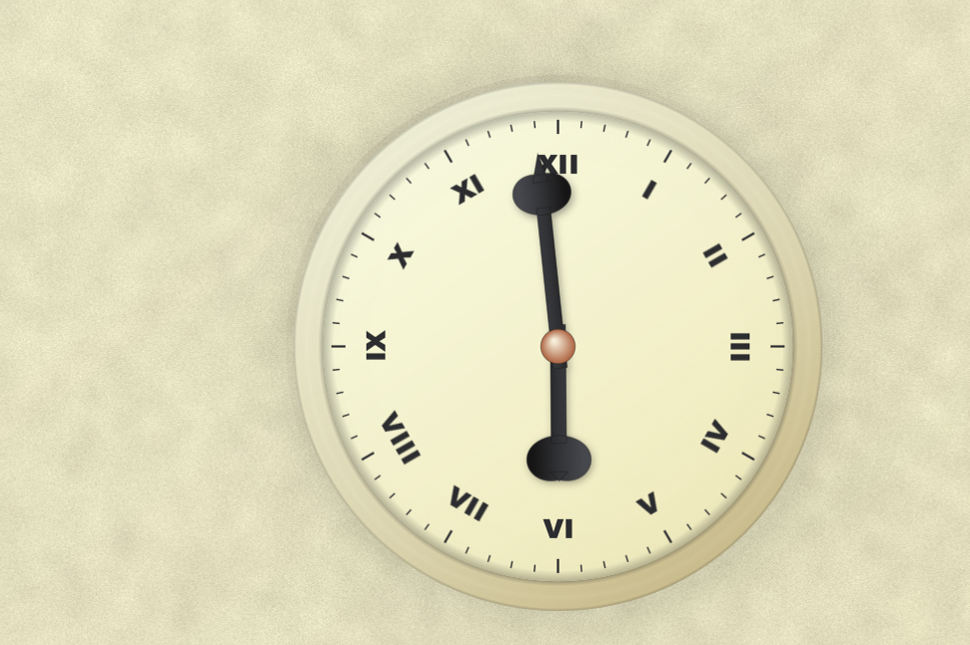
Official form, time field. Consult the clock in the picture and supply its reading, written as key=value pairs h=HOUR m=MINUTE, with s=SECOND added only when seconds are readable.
h=5 m=59
